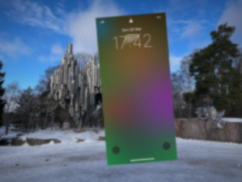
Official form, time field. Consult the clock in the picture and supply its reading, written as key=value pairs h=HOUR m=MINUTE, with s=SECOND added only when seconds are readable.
h=17 m=42
